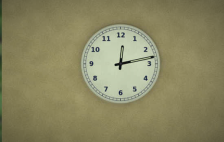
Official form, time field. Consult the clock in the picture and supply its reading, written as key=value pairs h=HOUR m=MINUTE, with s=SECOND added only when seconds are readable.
h=12 m=13
